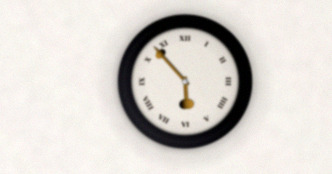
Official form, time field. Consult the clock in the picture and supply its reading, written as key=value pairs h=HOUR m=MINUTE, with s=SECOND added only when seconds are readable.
h=5 m=53
